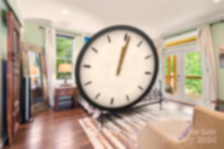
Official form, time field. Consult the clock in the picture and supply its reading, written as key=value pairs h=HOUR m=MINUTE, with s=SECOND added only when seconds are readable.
h=12 m=1
